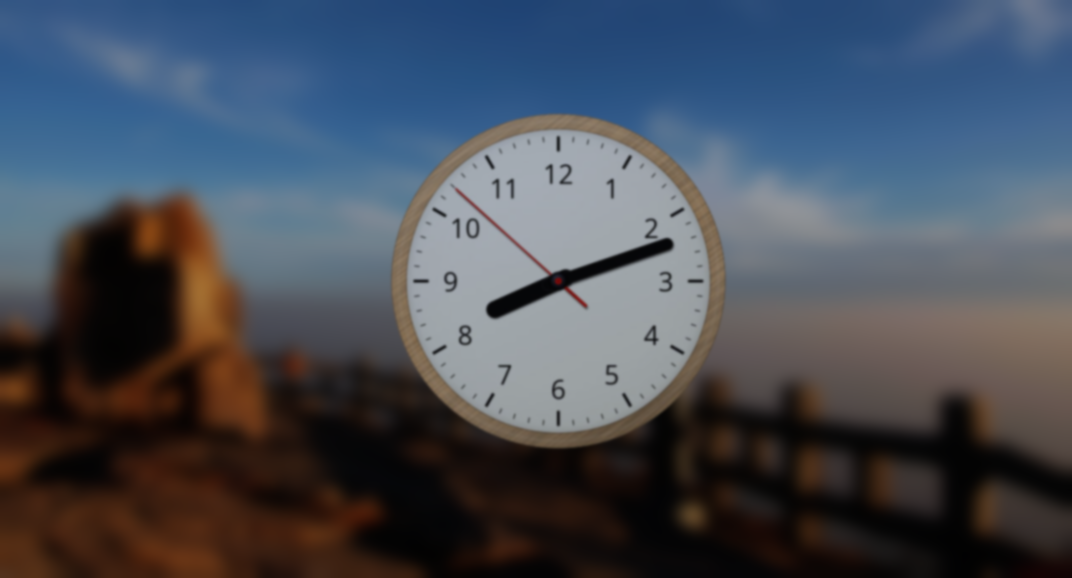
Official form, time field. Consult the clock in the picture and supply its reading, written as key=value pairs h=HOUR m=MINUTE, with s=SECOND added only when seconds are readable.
h=8 m=11 s=52
